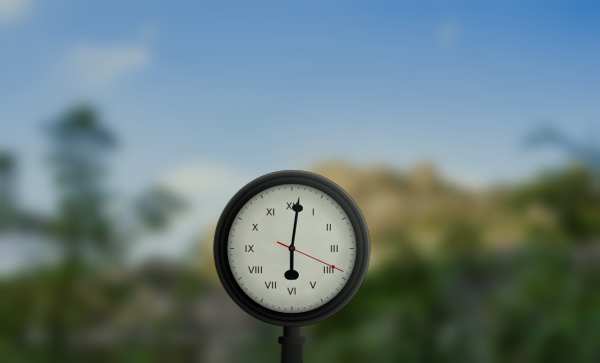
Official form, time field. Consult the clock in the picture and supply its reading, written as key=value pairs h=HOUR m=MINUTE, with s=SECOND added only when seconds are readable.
h=6 m=1 s=19
